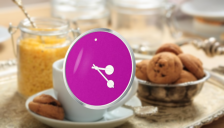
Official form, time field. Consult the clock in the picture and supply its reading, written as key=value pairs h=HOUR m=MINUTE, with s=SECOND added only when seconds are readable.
h=3 m=23
